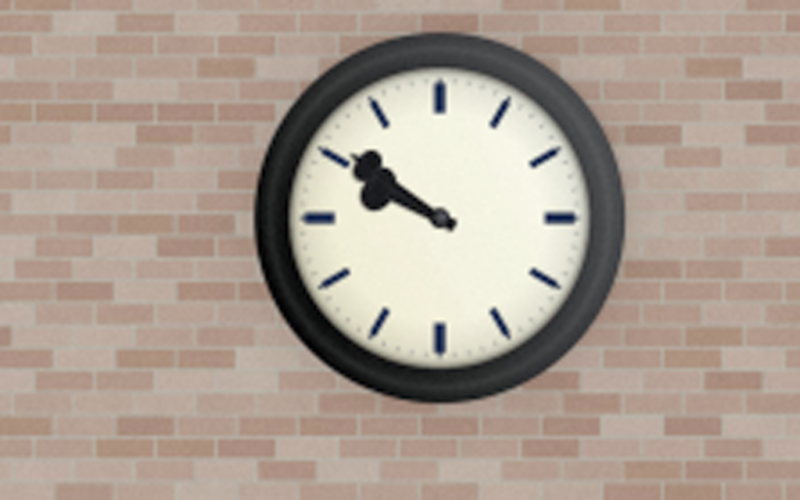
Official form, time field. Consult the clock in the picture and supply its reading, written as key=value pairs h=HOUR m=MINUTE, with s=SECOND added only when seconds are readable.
h=9 m=51
